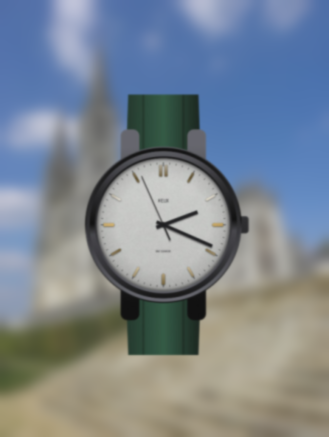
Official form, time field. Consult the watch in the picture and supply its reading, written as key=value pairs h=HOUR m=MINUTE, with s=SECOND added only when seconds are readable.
h=2 m=18 s=56
